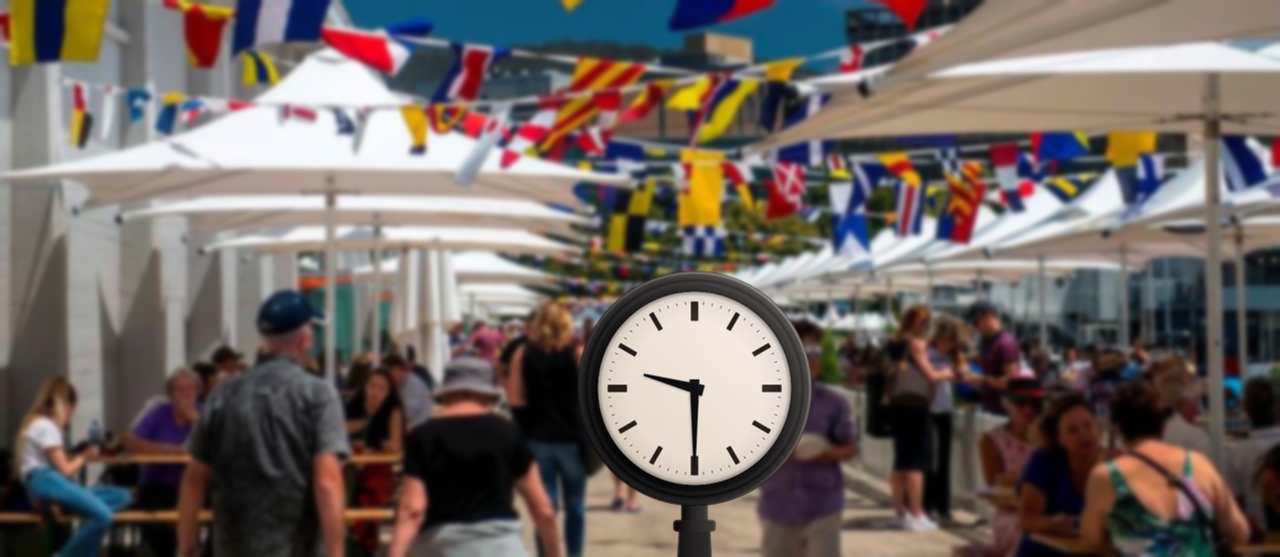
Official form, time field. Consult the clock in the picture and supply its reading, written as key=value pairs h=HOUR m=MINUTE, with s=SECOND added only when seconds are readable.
h=9 m=30
